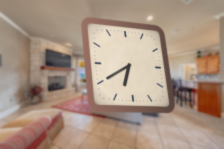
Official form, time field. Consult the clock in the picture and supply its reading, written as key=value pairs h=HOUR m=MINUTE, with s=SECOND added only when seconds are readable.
h=6 m=40
